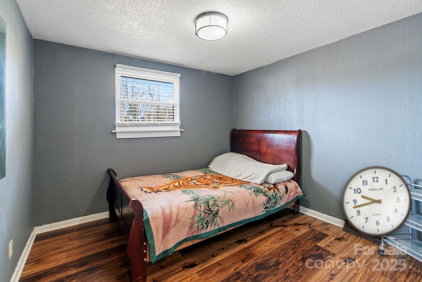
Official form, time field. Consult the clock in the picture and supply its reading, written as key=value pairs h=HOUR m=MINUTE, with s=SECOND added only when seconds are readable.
h=9 m=43
